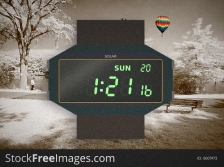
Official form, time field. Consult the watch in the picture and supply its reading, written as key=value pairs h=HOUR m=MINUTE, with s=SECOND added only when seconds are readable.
h=1 m=21 s=16
